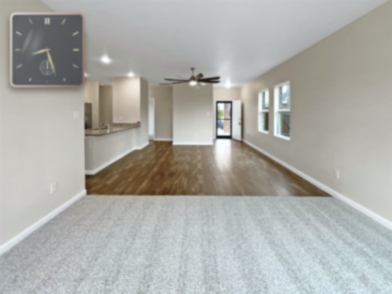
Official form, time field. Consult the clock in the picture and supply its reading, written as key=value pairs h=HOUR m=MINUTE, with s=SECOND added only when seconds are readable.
h=8 m=27
